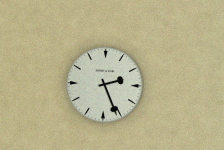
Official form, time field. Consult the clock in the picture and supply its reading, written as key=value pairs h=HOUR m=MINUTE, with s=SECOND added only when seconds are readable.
h=2 m=26
